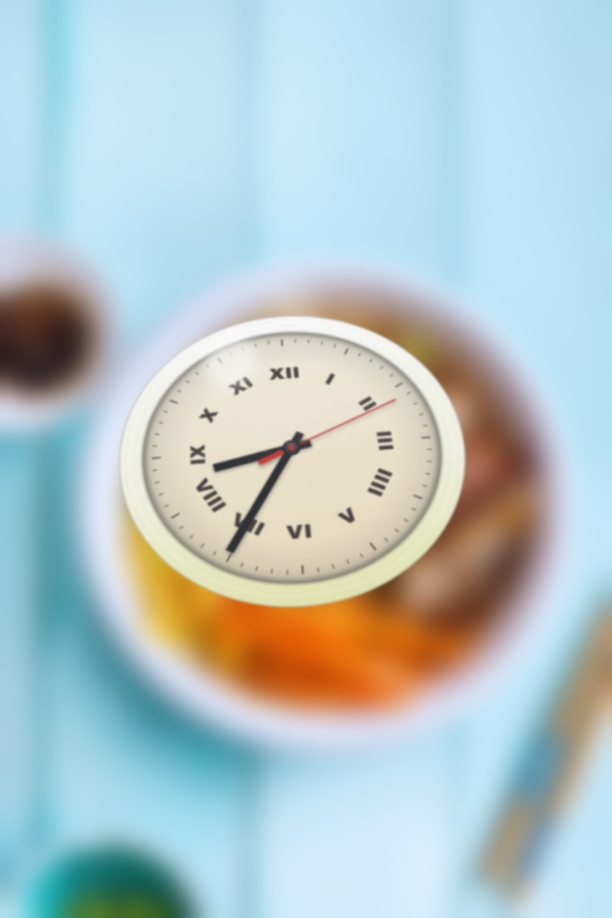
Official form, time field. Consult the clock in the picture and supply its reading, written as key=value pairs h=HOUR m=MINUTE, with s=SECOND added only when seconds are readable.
h=8 m=35 s=11
